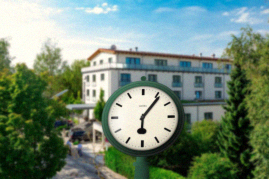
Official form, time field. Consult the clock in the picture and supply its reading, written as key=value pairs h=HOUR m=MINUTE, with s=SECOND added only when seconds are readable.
h=6 m=6
